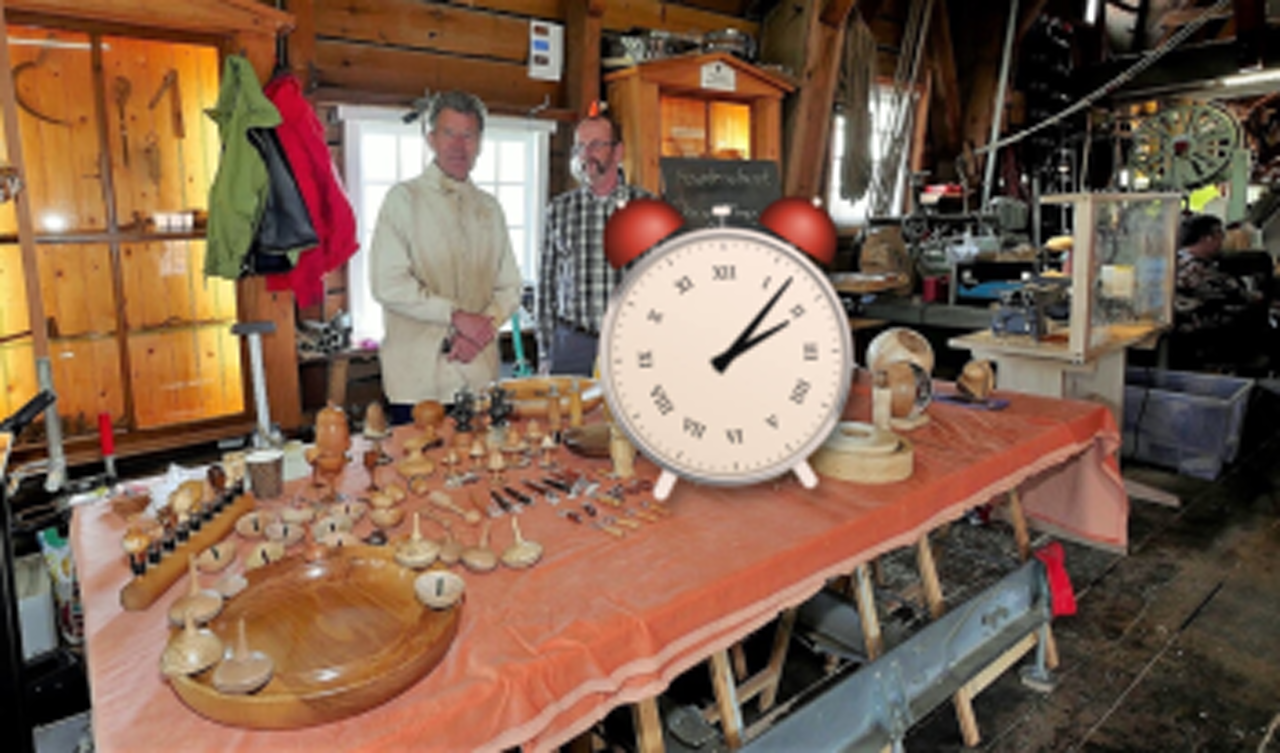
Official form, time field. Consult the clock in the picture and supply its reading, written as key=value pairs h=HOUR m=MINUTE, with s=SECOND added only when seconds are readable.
h=2 m=7
